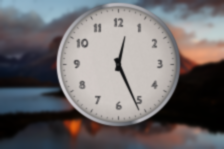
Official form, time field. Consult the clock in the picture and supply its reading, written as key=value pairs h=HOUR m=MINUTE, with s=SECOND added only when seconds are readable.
h=12 m=26
